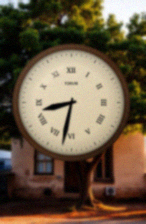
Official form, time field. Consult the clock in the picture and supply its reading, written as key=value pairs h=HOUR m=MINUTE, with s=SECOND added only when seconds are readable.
h=8 m=32
